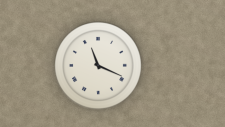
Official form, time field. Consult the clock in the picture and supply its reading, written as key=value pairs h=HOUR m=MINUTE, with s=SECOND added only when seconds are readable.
h=11 m=19
